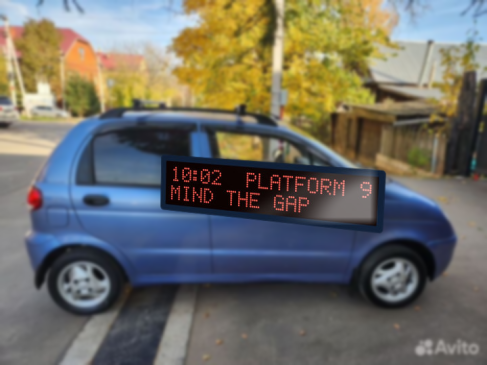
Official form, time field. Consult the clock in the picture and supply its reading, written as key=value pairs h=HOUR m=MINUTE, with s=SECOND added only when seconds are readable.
h=10 m=2
